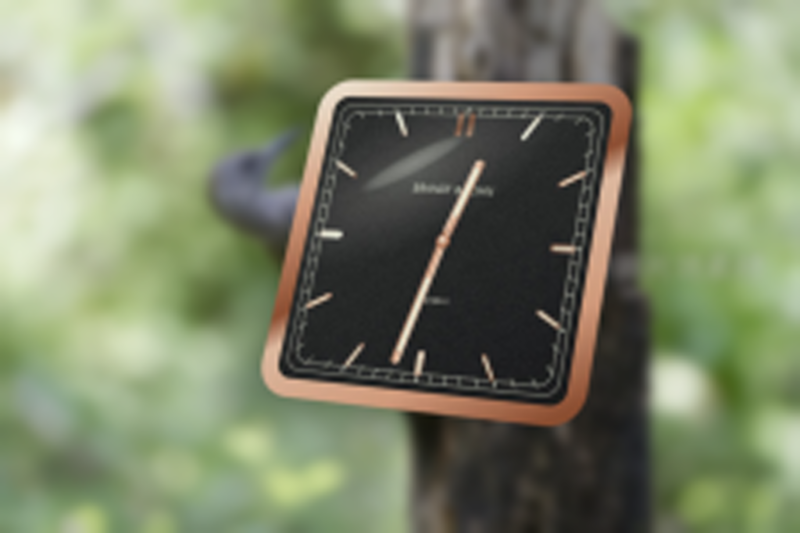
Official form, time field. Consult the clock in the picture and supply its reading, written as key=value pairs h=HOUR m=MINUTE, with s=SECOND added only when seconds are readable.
h=12 m=32
